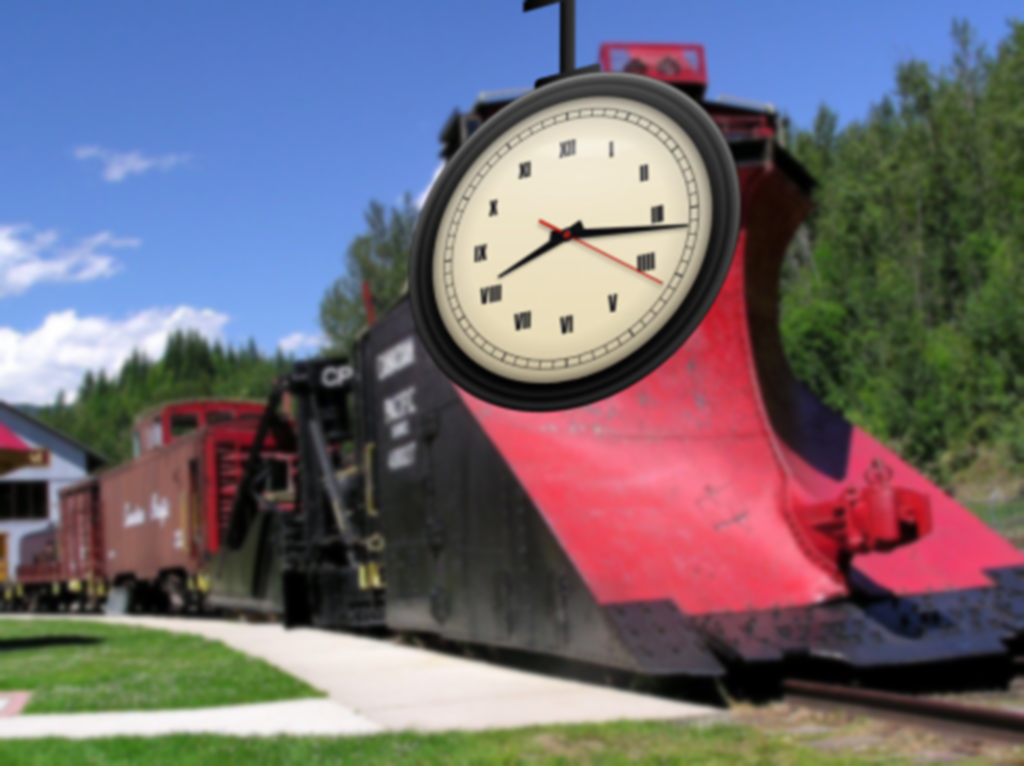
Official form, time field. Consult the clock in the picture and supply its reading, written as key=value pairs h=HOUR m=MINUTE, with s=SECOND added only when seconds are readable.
h=8 m=16 s=21
